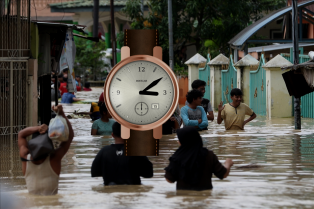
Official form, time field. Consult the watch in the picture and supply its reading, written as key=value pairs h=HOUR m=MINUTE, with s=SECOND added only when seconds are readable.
h=3 m=9
